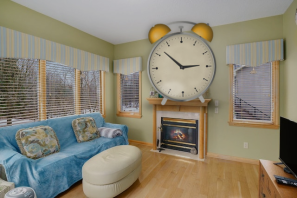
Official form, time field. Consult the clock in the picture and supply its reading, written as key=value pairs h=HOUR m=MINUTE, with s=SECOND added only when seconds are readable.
h=2 m=52
